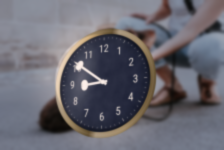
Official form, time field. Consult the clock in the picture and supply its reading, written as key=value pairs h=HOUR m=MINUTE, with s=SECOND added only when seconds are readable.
h=8 m=51
